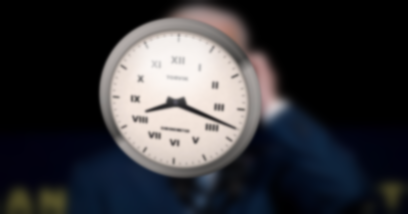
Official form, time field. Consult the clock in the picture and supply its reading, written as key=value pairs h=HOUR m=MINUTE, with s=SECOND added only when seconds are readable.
h=8 m=18
